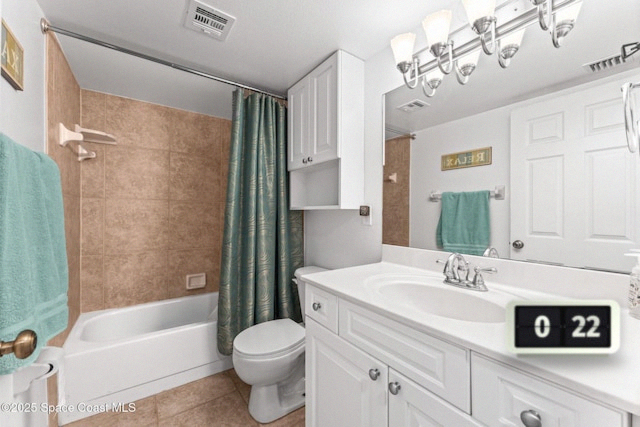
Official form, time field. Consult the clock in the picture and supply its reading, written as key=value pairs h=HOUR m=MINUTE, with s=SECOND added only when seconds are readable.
h=0 m=22
